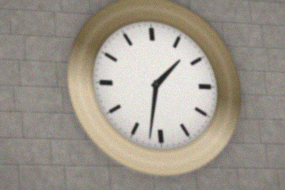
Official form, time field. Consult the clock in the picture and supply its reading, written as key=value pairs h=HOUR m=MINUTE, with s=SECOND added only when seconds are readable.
h=1 m=32
